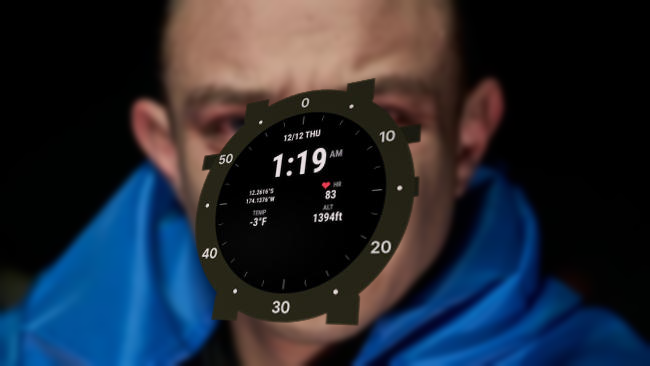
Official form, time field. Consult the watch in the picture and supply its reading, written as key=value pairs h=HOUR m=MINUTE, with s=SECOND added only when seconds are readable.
h=1 m=19
